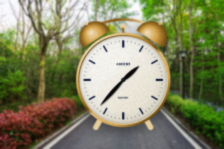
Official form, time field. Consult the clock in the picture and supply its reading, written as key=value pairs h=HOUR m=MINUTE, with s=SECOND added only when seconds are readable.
h=1 m=37
